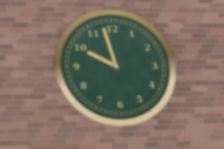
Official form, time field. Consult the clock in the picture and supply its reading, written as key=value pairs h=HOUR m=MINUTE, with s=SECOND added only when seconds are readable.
h=9 m=58
